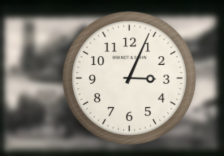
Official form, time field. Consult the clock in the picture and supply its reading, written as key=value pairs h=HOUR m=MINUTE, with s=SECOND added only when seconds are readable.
h=3 m=4
